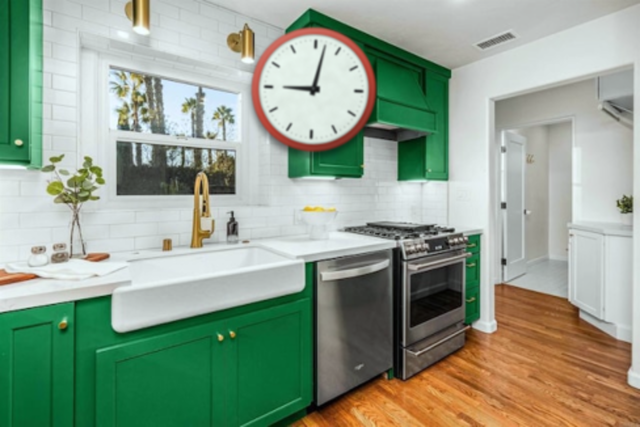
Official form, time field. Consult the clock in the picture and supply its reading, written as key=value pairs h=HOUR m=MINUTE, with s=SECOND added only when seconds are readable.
h=9 m=2
